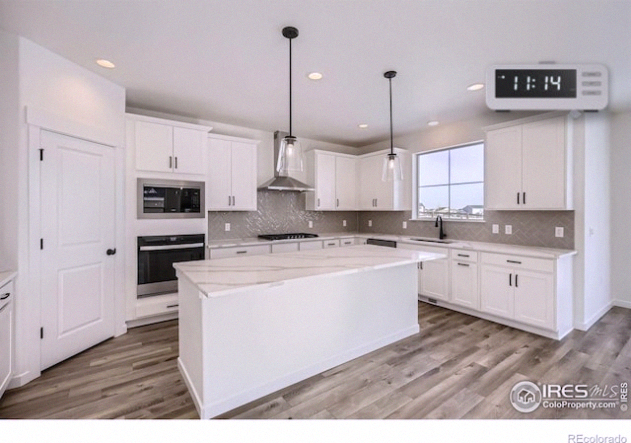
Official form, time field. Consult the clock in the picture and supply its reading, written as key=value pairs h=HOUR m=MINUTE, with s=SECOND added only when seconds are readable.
h=11 m=14
